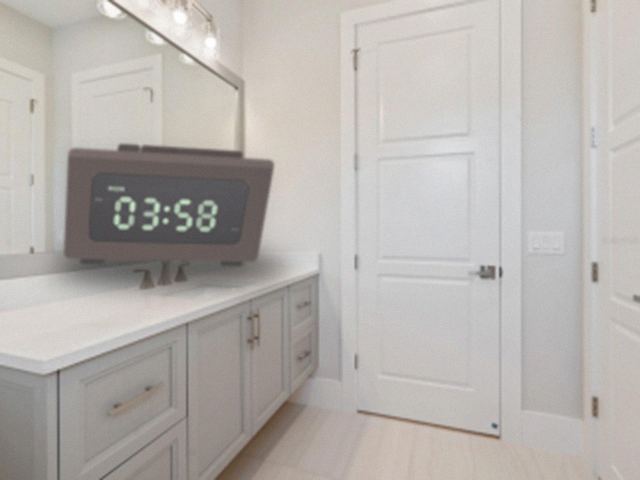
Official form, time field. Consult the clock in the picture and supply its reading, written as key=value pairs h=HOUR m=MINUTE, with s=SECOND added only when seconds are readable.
h=3 m=58
